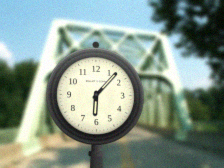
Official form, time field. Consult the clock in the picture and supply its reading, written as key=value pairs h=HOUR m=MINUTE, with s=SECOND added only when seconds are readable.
h=6 m=7
